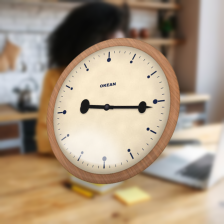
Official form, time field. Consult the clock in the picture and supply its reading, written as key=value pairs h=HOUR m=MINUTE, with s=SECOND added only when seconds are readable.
h=9 m=16
